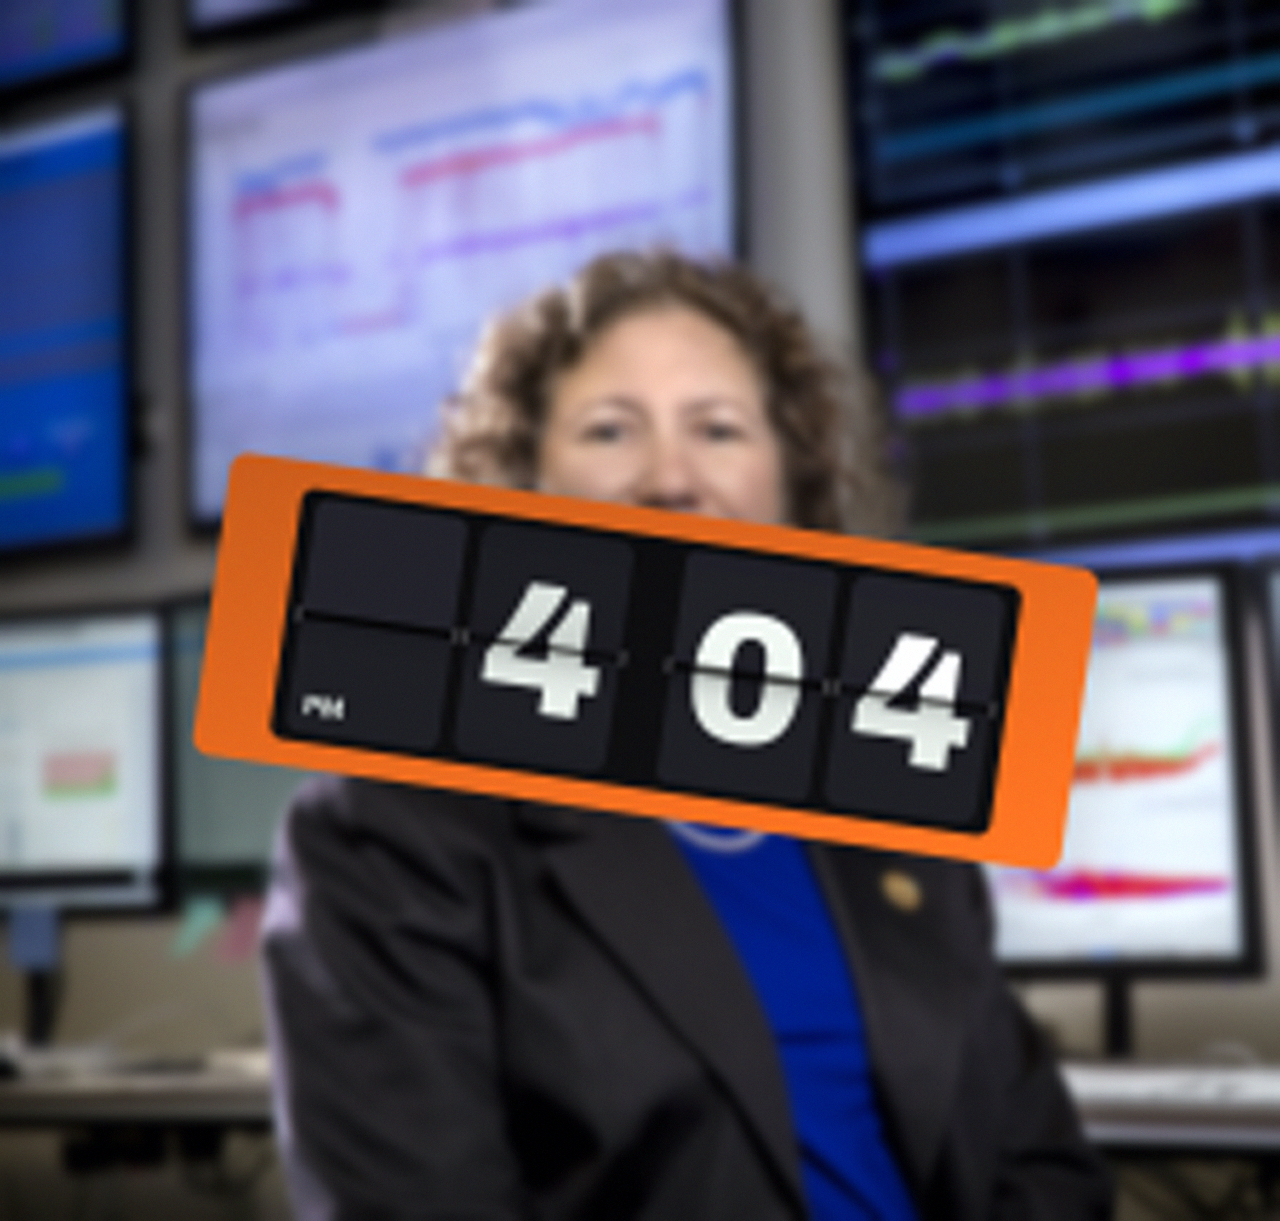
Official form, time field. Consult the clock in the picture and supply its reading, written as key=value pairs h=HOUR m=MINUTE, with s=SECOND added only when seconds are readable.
h=4 m=4
